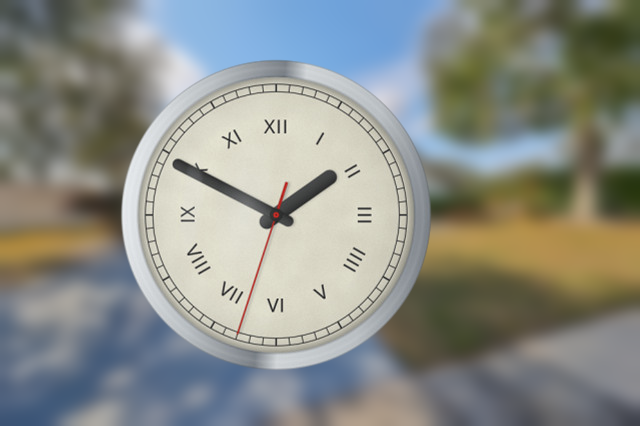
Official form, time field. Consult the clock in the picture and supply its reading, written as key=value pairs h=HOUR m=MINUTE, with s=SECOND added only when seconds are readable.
h=1 m=49 s=33
